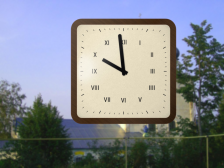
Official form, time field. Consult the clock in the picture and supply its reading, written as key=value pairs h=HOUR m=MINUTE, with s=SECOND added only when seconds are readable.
h=9 m=59
